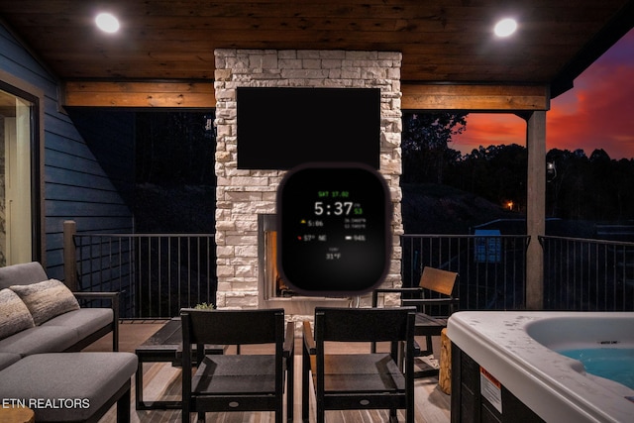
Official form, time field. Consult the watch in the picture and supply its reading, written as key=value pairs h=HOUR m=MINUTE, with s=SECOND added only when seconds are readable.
h=5 m=37
